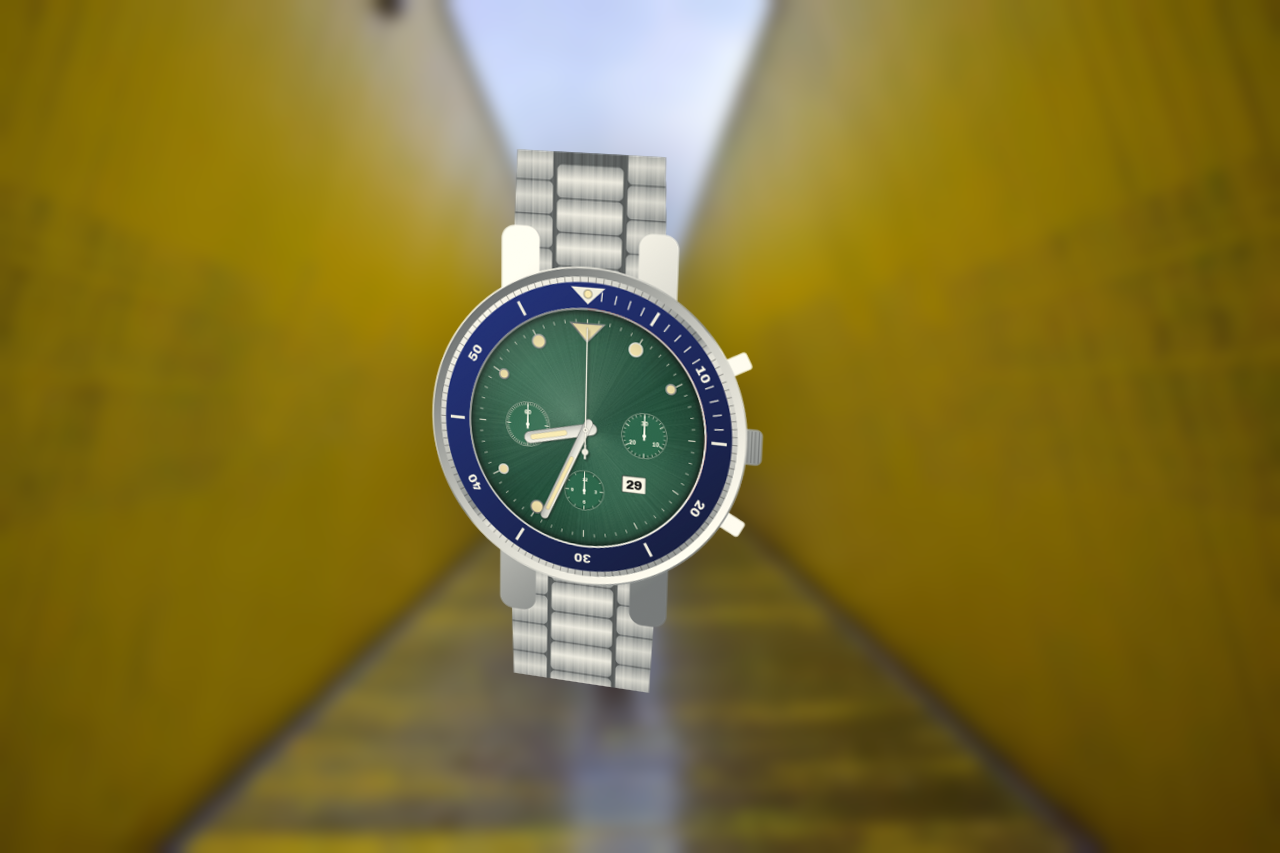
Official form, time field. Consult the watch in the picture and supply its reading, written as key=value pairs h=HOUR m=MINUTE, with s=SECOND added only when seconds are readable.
h=8 m=34
